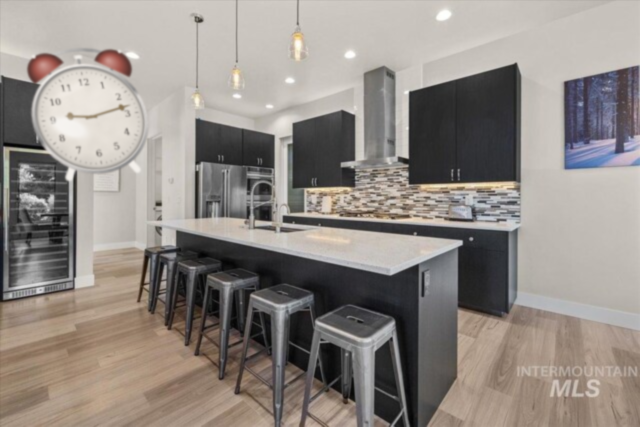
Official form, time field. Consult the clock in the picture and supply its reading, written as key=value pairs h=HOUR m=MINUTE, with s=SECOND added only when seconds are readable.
h=9 m=13
